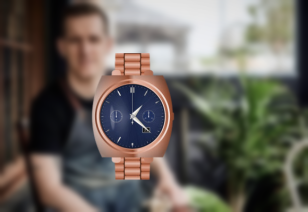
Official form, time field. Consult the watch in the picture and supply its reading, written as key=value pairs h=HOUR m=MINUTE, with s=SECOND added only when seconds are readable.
h=1 m=22
